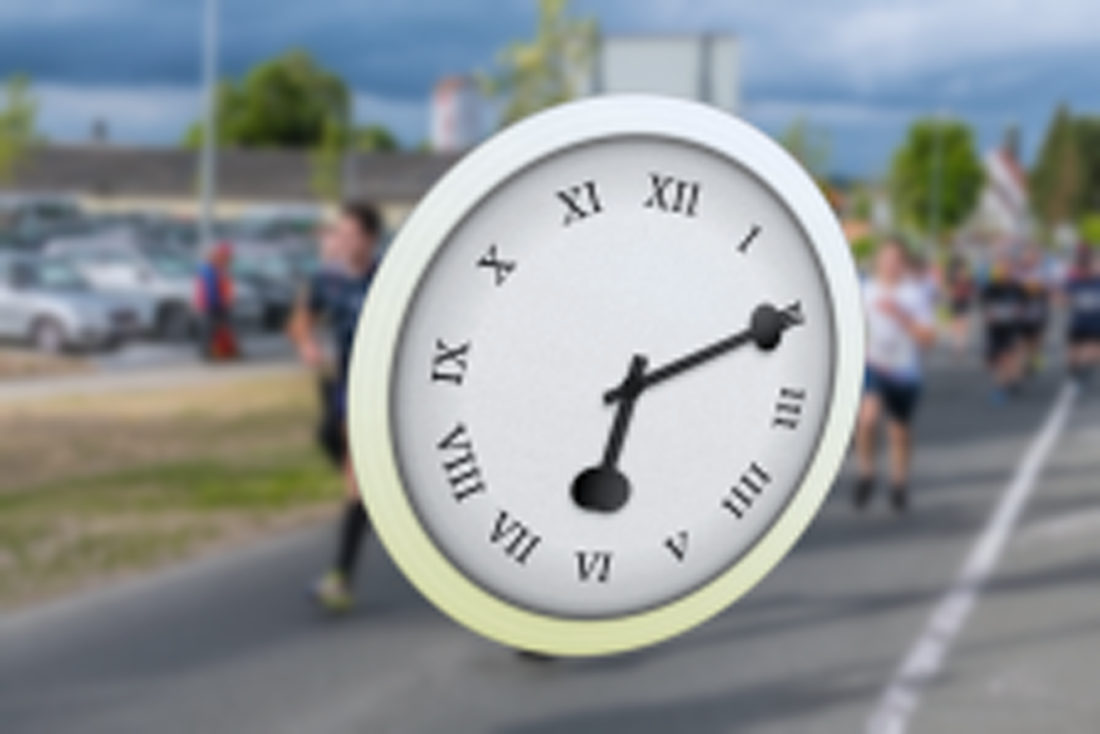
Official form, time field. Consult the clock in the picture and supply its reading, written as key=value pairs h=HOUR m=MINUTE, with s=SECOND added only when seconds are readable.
h=6 m=10
